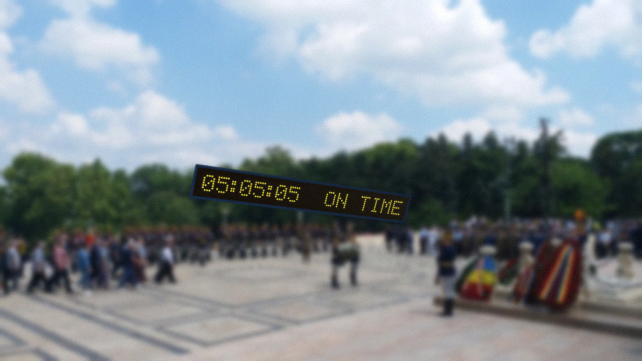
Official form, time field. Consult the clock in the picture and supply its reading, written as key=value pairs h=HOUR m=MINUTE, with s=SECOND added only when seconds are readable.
h=5 m=5 s=5
